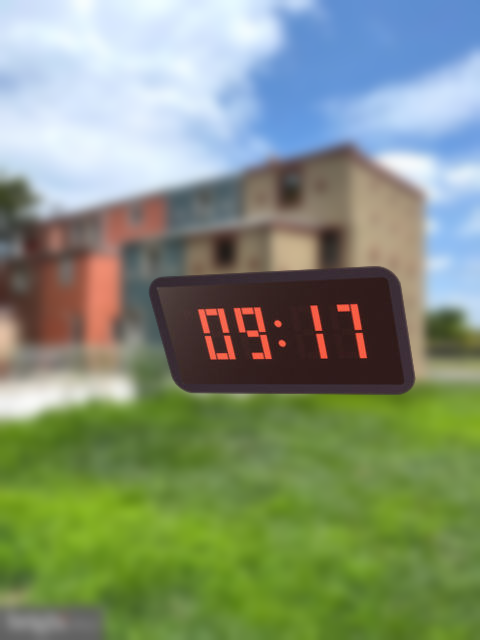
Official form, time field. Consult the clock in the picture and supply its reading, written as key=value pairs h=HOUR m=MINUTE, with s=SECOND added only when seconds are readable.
h=9 m=17
